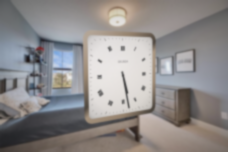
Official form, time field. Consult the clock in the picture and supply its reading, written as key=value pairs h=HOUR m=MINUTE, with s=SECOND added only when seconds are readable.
h=5 m=28
